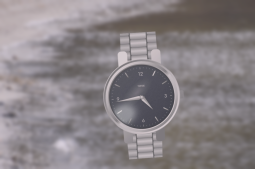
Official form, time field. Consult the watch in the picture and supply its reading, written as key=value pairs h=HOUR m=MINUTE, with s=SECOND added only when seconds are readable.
h=4 m=44
